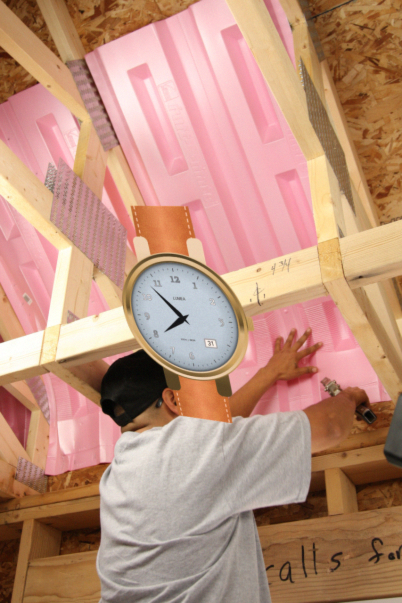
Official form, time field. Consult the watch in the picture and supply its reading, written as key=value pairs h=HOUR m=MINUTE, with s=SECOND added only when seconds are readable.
h=7 m=53
